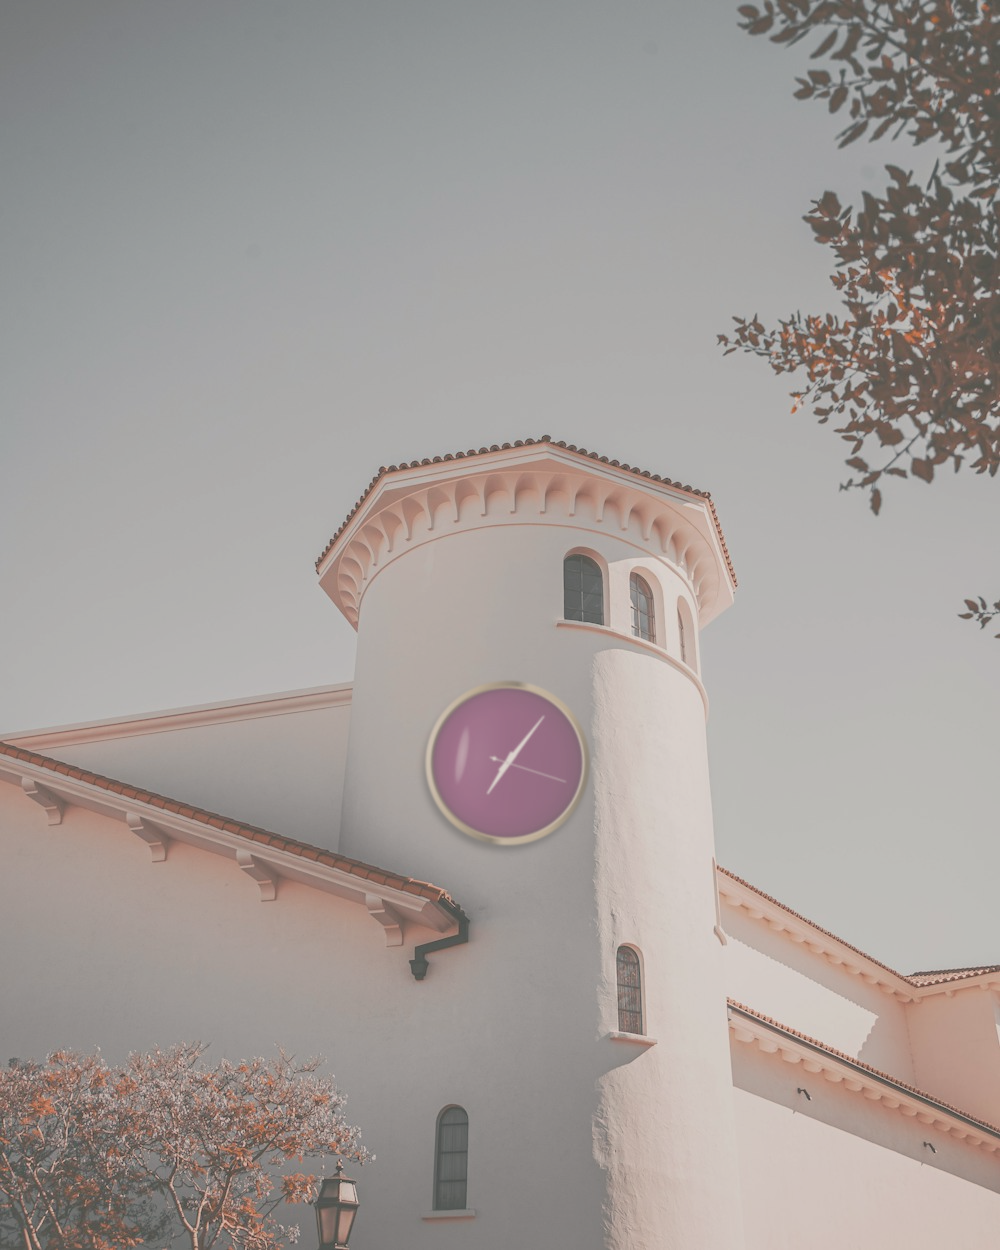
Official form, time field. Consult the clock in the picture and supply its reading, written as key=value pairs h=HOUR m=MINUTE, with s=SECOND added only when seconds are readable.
h=7 m=6 s=18
